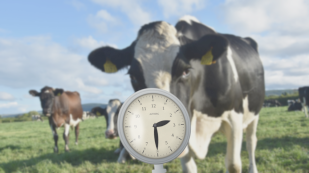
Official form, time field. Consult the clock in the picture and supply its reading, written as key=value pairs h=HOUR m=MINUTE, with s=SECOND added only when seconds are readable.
h=2 m=30
